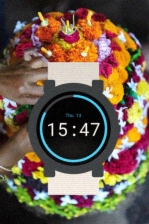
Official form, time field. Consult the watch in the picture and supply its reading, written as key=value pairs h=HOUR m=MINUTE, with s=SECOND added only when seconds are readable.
h=15 m=47
